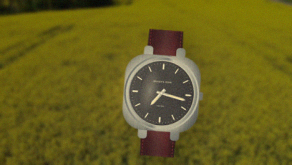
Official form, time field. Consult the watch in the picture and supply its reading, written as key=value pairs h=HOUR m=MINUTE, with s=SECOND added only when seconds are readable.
h=7 m=17
